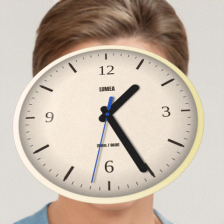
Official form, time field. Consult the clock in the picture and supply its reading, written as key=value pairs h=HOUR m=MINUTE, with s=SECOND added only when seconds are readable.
h=1 m=25 s=32
